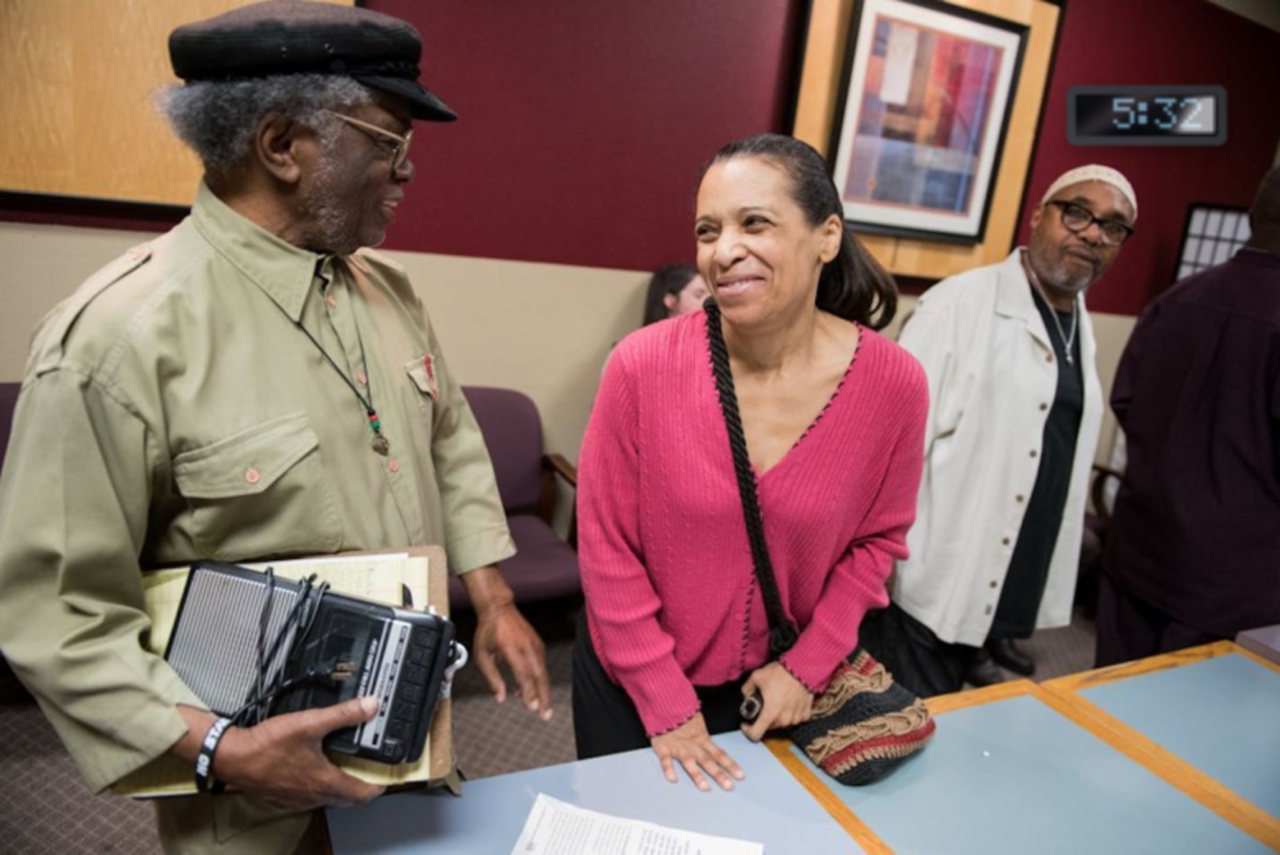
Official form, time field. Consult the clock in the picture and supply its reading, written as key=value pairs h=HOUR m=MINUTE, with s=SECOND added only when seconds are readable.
h=5 m=32
